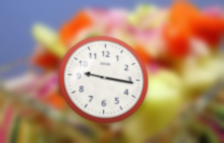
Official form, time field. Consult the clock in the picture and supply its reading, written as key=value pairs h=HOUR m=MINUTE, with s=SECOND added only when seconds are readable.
h=9 m=16
